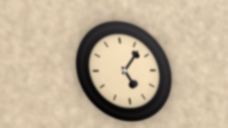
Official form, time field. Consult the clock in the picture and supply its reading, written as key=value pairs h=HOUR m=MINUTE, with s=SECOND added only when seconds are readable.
h=5 m=7
